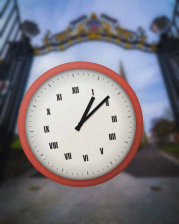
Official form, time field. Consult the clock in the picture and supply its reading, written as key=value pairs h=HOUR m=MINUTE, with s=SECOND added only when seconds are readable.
h=1 m=9
